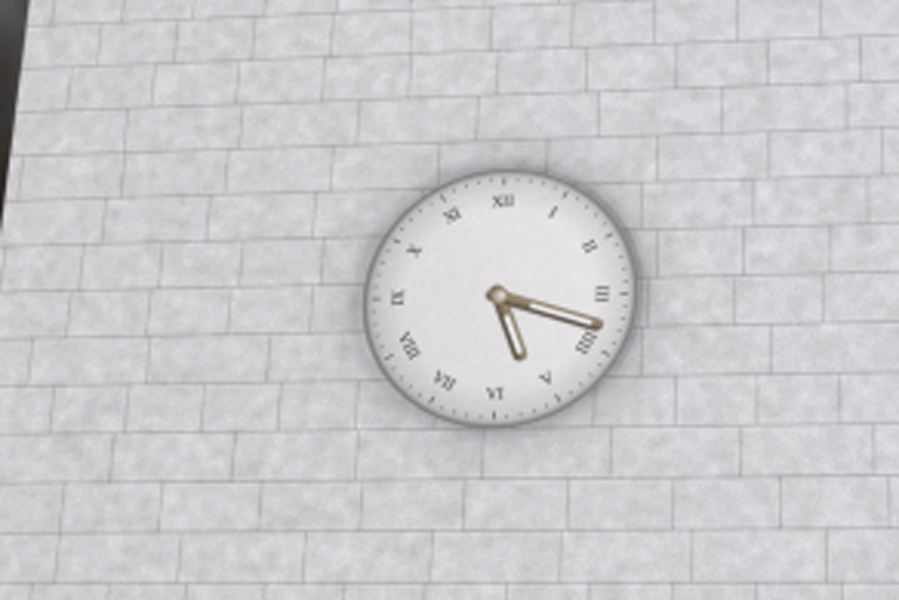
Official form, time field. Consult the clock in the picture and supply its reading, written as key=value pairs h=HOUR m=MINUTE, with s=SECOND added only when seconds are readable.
h=5 m=18
